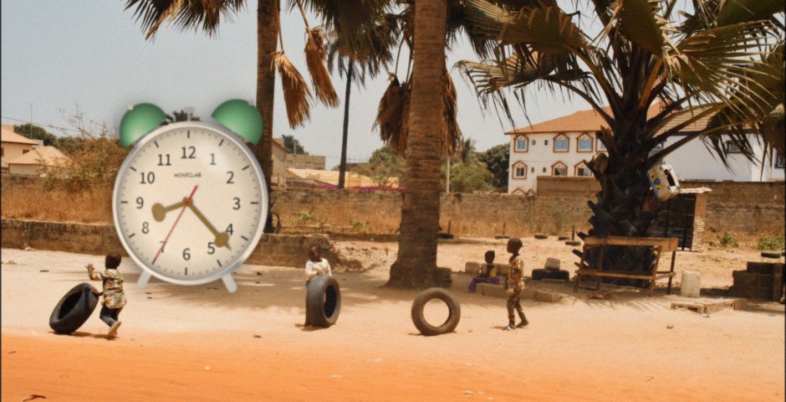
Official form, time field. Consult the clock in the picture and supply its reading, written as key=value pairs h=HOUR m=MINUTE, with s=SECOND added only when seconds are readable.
h=8 m=22 s=35
